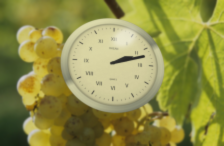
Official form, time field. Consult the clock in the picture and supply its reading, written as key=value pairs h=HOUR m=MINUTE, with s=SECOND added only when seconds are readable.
h=2 m=12
